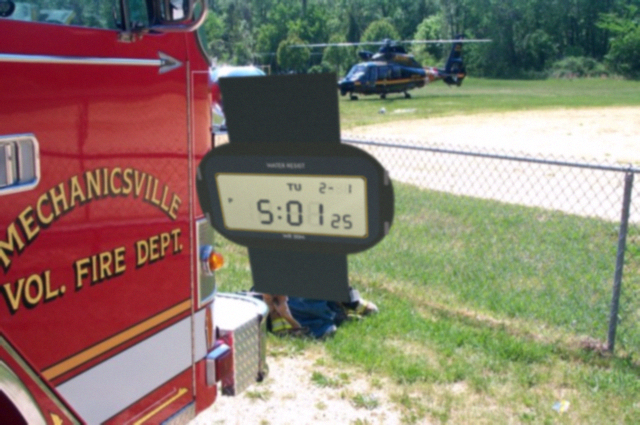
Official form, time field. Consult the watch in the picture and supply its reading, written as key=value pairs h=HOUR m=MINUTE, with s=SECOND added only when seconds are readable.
h=5 m=1 s=25
